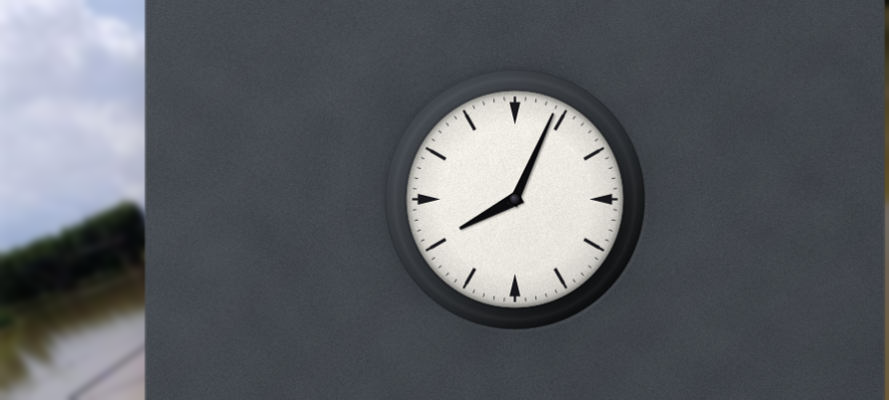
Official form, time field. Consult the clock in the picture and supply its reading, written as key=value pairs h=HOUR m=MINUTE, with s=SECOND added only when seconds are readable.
h=8 m=4
